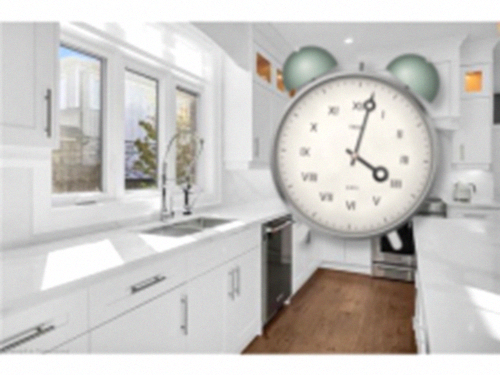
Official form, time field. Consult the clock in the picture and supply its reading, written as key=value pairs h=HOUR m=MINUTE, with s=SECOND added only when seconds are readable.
h=4 m=2
